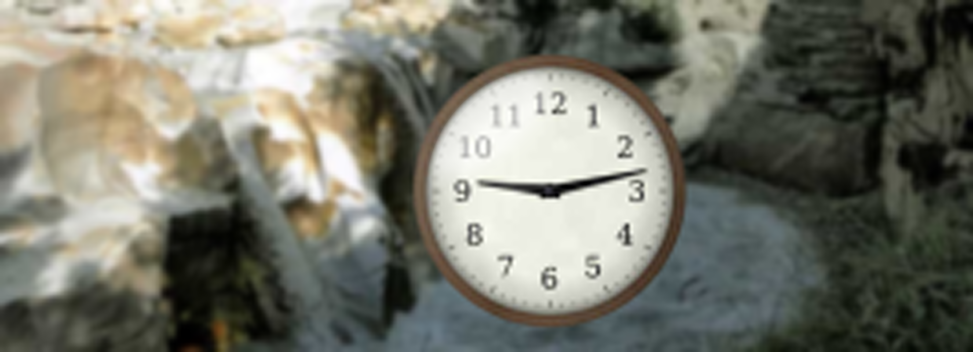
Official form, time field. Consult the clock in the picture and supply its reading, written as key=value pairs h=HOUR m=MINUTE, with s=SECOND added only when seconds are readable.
h=9 m=13
